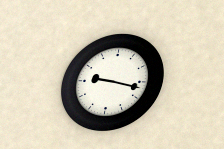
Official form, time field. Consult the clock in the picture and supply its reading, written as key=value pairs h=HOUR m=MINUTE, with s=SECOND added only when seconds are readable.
h=9 m=17
